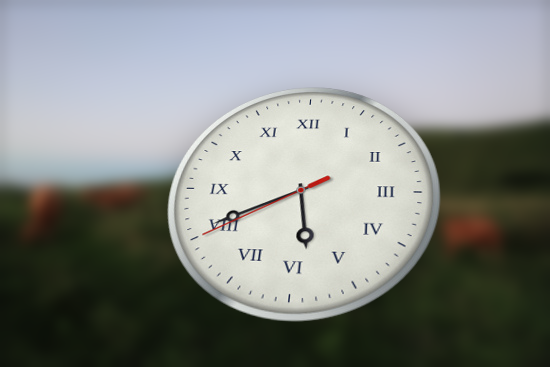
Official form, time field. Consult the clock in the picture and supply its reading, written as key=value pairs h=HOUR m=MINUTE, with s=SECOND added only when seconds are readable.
h=5 m=40 s=40
